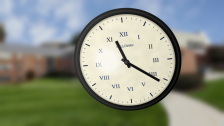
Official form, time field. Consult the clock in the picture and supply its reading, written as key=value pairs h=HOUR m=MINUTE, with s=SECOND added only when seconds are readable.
h=11 m=21
